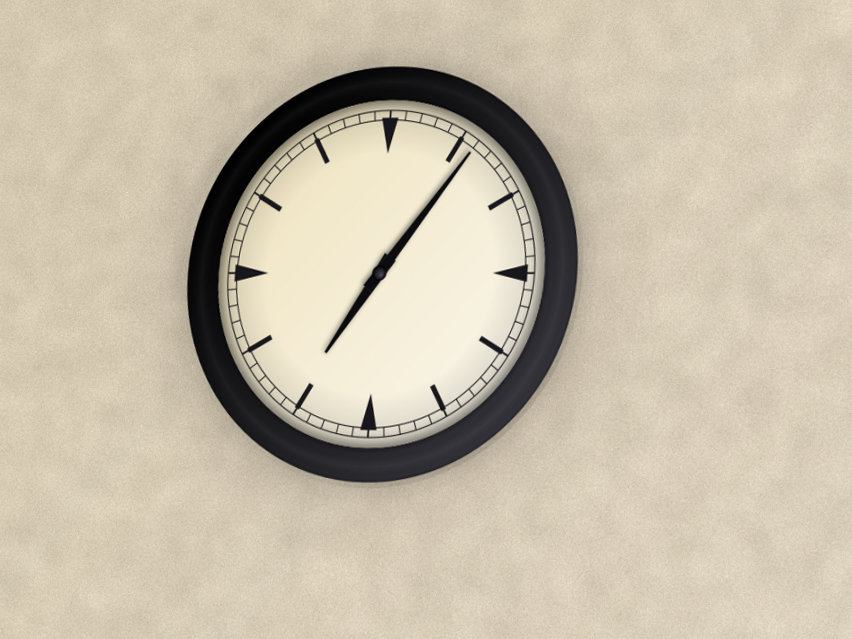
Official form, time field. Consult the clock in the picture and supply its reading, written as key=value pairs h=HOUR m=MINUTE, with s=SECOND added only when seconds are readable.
h=7 m=6
